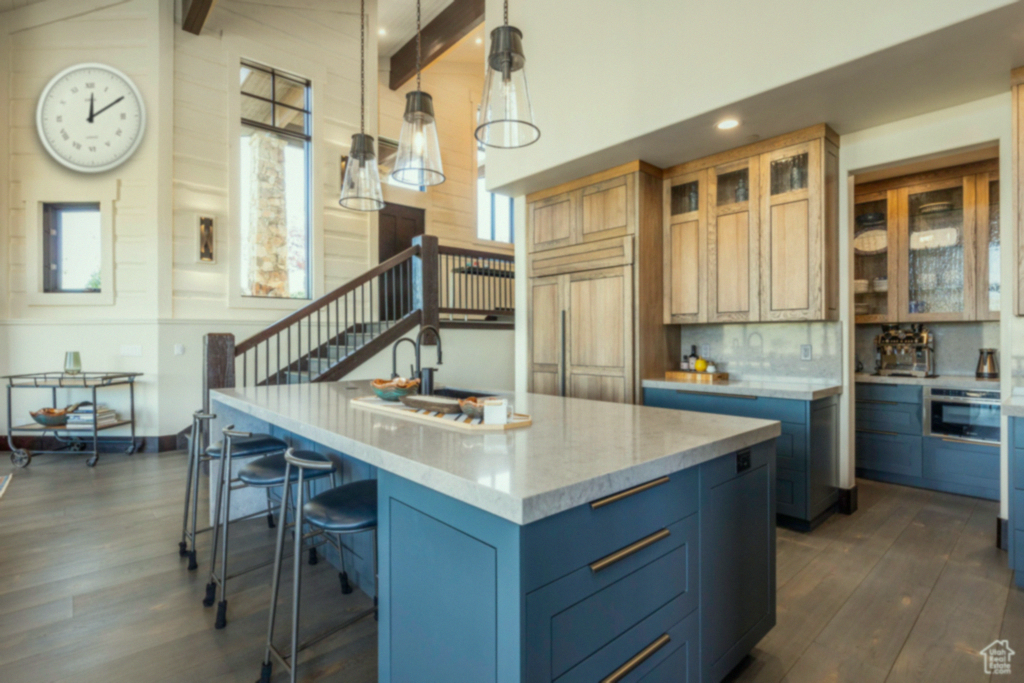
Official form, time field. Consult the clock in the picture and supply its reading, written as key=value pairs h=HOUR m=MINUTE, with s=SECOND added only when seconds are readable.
h=12 m=10
